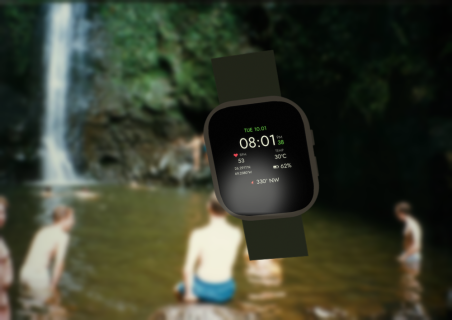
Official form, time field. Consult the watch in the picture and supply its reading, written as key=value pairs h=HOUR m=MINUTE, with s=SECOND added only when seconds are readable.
h=8 m=1
